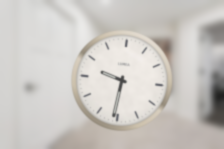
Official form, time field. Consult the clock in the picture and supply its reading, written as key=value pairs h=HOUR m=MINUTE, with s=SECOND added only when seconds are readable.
h=9 m=31
